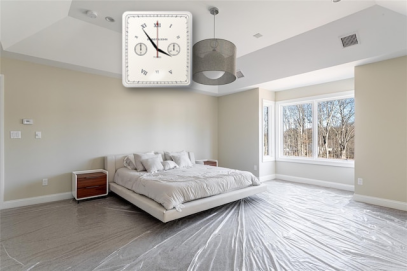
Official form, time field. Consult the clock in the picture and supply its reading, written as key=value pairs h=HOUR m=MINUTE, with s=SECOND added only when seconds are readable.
h=3 m=54
